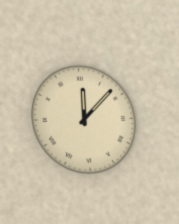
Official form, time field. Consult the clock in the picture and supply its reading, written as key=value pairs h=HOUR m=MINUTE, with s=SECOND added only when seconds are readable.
h=12 m=8
